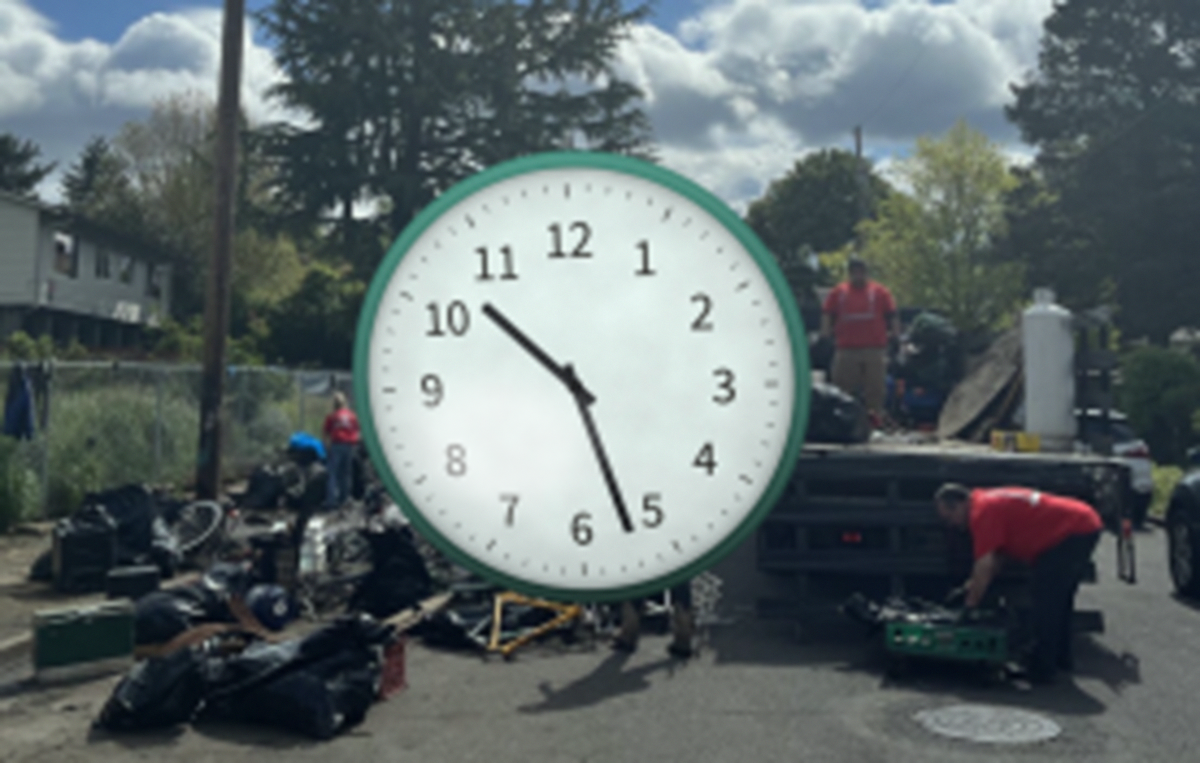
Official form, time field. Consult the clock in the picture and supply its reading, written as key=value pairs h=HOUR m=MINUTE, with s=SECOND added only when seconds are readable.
h=10 m=27
